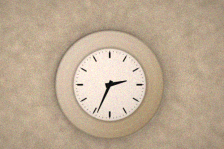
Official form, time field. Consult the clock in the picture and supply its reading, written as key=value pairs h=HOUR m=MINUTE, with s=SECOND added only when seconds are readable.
h=2 m=34
